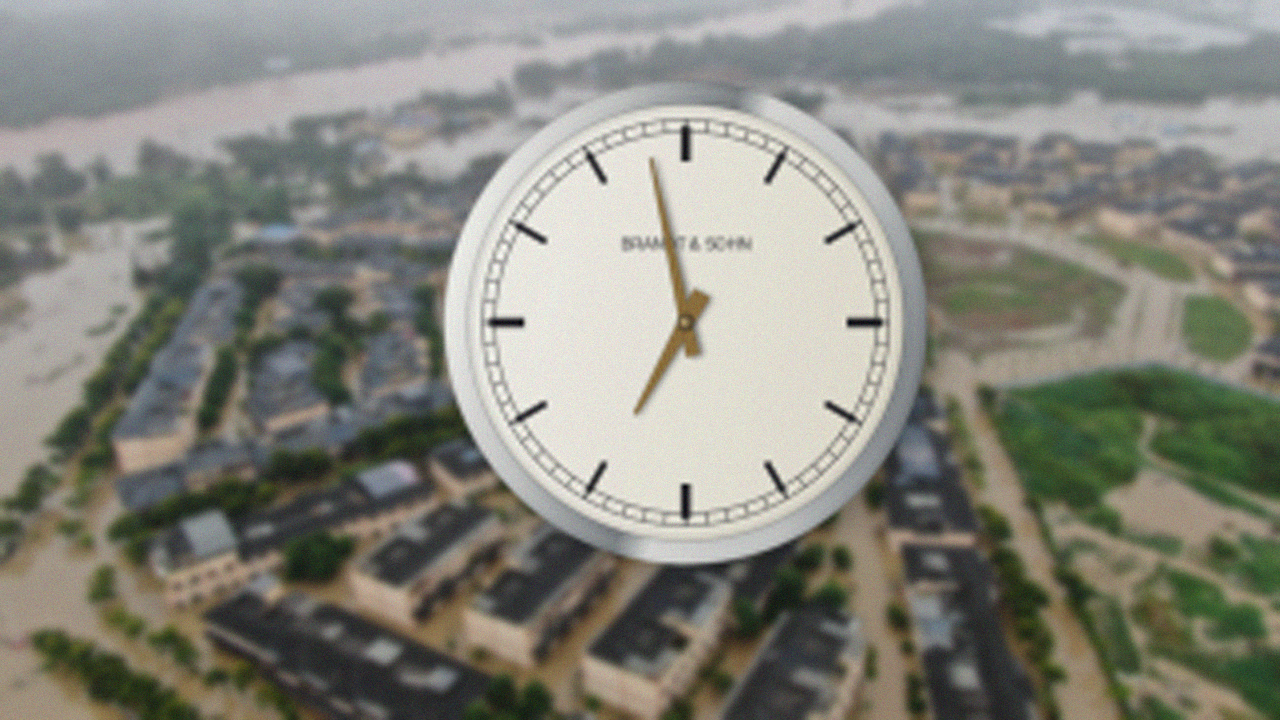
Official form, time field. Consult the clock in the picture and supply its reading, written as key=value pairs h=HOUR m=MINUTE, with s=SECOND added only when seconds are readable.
h=6 m=58
